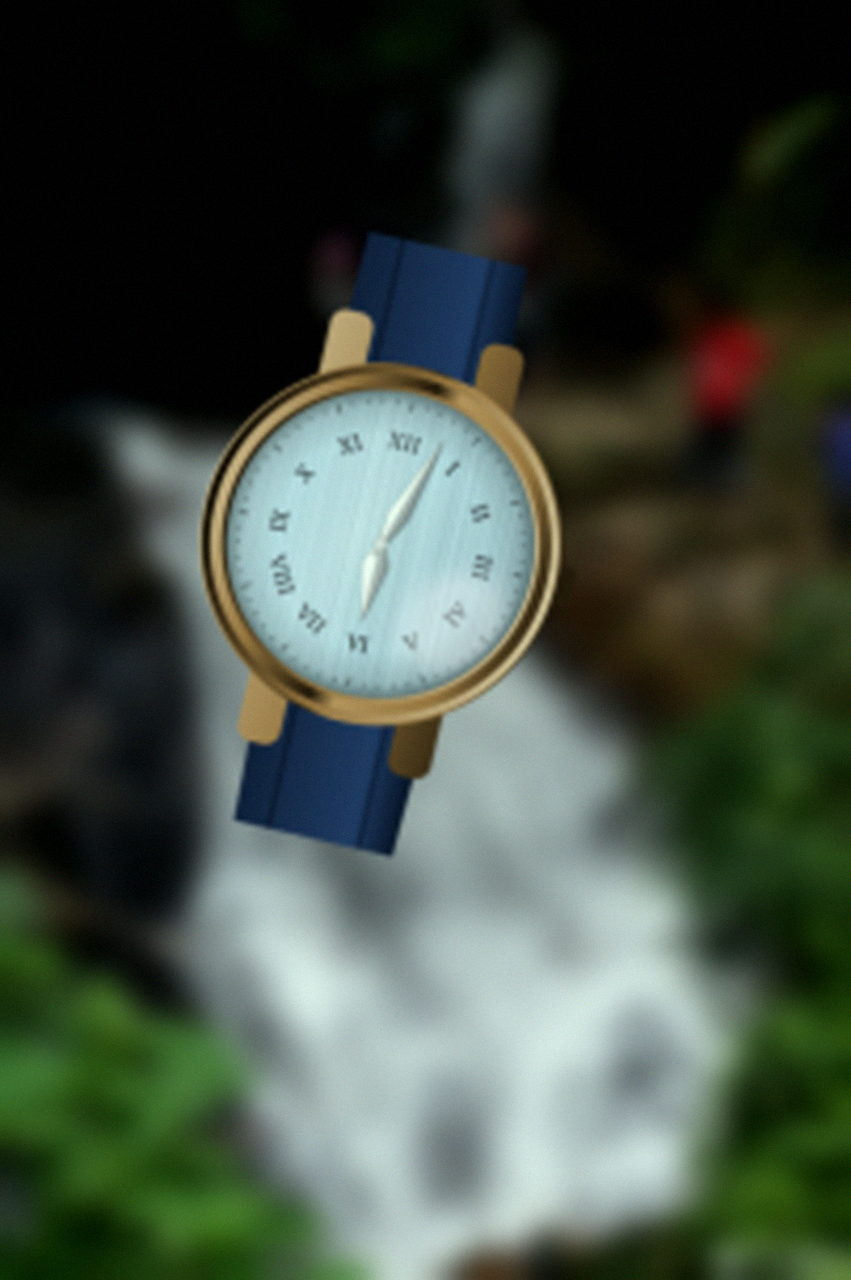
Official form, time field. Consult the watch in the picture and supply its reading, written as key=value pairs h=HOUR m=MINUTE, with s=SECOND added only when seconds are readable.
h=6 m=3
